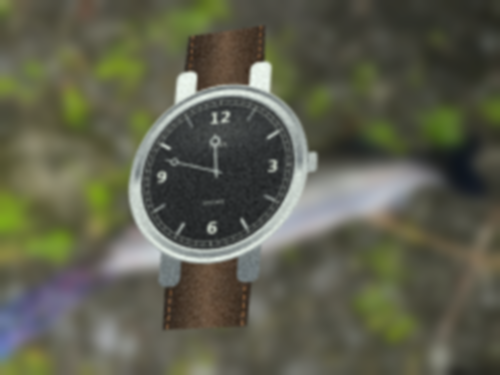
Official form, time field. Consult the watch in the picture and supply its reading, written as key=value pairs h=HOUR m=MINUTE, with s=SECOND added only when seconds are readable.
h=11 m=48
